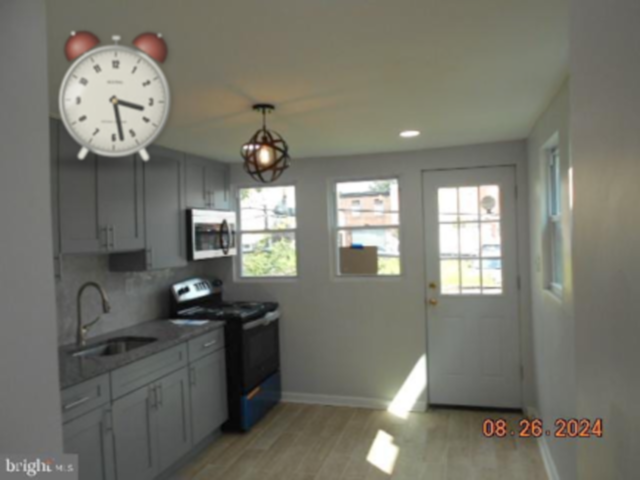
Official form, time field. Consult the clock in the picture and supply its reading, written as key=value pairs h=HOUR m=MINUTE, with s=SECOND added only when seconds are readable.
h=3 m=28
